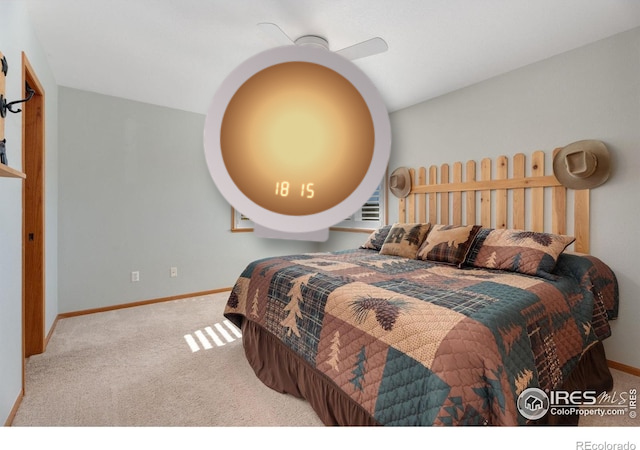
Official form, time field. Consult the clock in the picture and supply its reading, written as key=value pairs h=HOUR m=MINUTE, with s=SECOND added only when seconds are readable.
h=18 m=15
